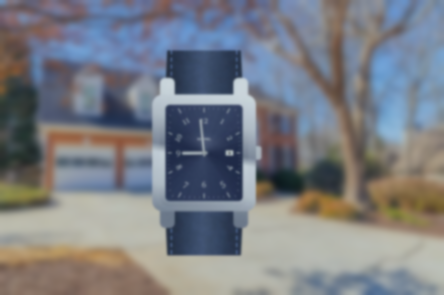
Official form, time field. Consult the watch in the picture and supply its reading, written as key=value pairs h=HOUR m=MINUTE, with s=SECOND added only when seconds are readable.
h=8 m=59
